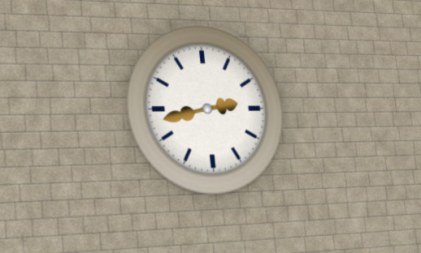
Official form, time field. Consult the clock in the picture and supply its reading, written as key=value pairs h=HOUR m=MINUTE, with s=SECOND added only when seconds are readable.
h=2 m=43
